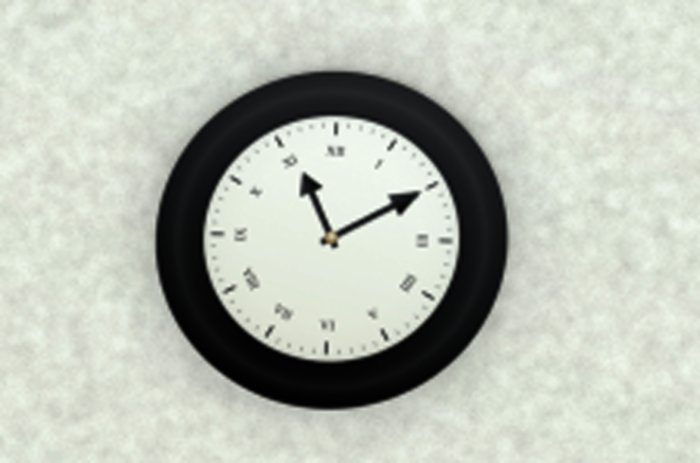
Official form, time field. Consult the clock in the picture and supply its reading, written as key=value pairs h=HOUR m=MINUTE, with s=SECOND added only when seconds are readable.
h=11 m=10
